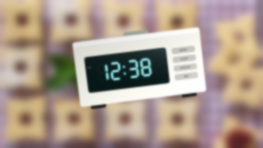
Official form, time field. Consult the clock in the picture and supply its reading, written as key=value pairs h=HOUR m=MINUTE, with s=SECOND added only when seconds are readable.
h=12 m=38
